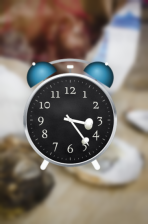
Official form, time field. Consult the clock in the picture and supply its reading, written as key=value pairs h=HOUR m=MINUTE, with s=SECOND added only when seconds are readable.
h=3 m=24
